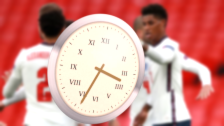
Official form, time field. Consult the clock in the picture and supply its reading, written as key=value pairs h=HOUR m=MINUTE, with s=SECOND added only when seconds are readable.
h=3 m=34
